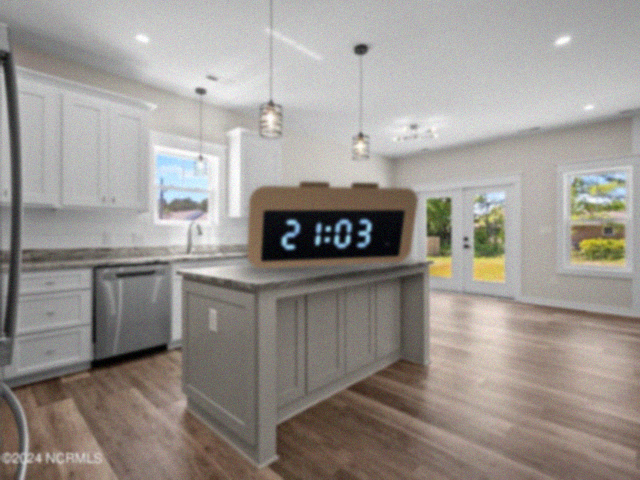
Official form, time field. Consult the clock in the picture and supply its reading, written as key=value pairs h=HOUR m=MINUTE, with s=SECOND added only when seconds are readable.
h=21 m=3
